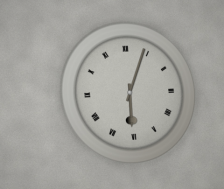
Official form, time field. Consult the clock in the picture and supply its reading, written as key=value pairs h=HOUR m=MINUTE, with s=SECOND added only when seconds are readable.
h=6 m=4
